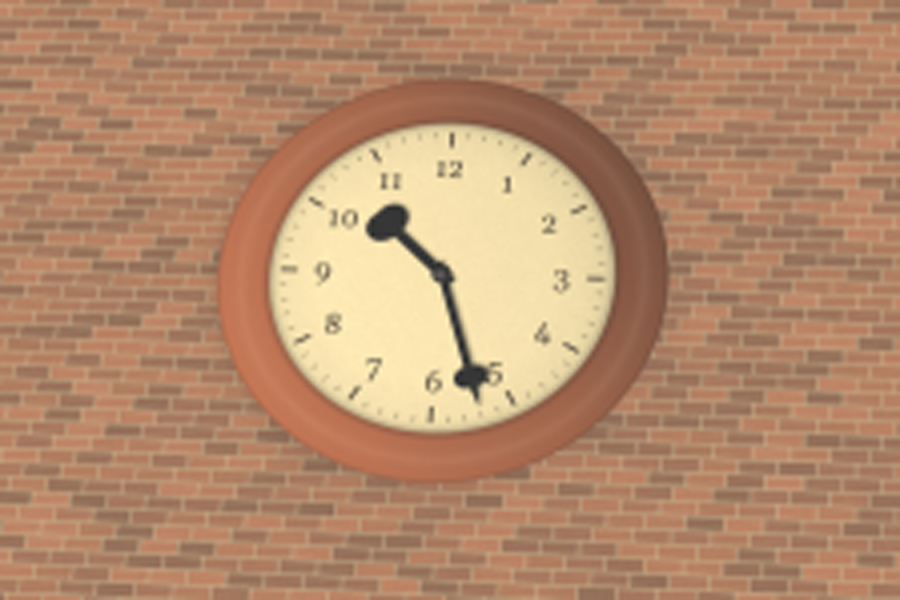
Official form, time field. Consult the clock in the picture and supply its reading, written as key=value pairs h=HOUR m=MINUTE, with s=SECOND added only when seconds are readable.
h=10 m=27
